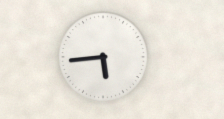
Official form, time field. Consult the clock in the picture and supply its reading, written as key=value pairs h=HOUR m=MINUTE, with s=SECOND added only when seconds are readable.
h=5 m=44
